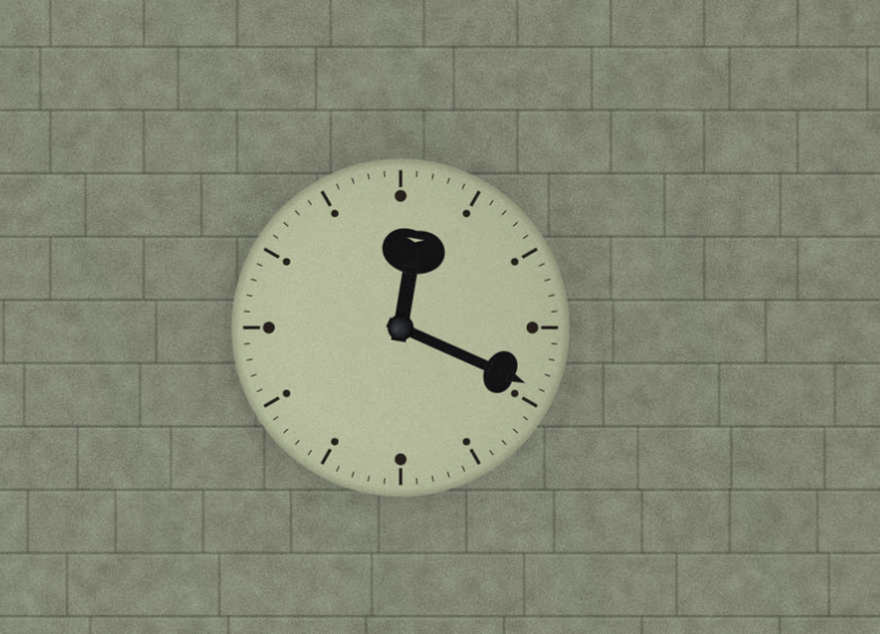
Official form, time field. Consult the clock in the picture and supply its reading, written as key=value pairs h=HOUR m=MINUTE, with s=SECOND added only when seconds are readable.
h=12 m=19
